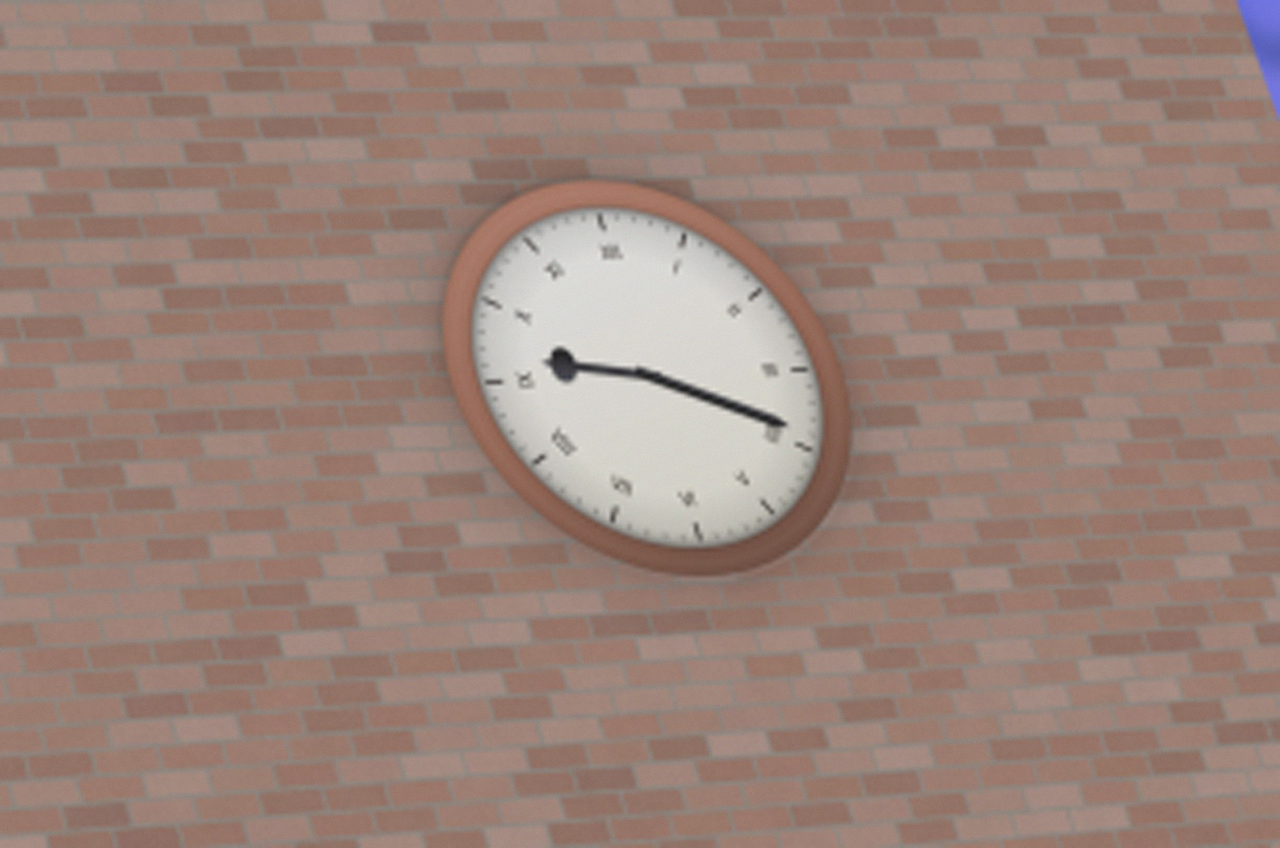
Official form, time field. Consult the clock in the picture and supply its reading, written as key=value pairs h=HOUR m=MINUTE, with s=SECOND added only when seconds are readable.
h=9 m=19
